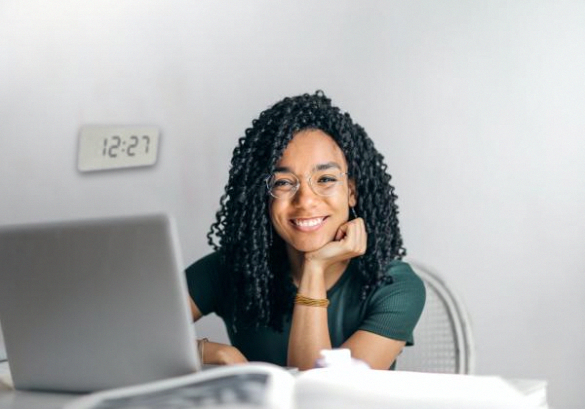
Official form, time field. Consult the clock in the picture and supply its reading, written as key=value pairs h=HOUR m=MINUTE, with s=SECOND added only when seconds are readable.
h=12 m=27
